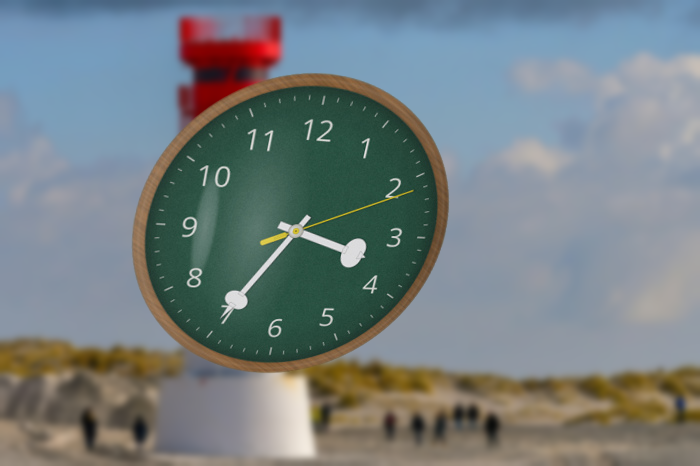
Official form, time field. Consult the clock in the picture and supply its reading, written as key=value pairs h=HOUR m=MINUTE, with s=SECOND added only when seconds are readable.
h=3 m=35 s=11
